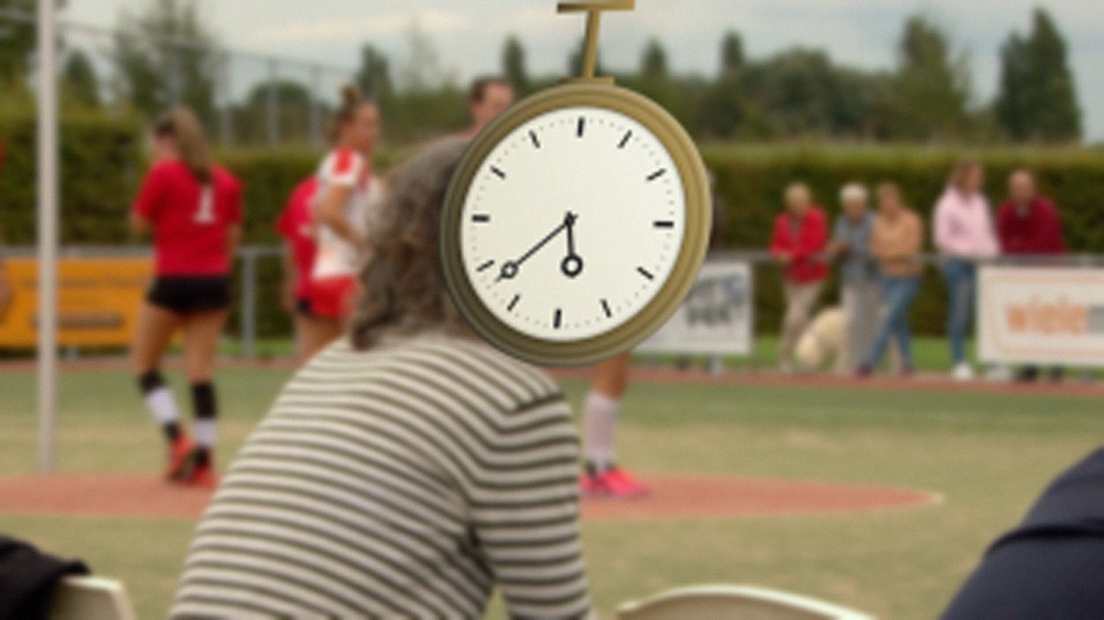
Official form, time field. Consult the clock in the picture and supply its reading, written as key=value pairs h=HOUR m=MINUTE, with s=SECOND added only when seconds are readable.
h=5 m=38
